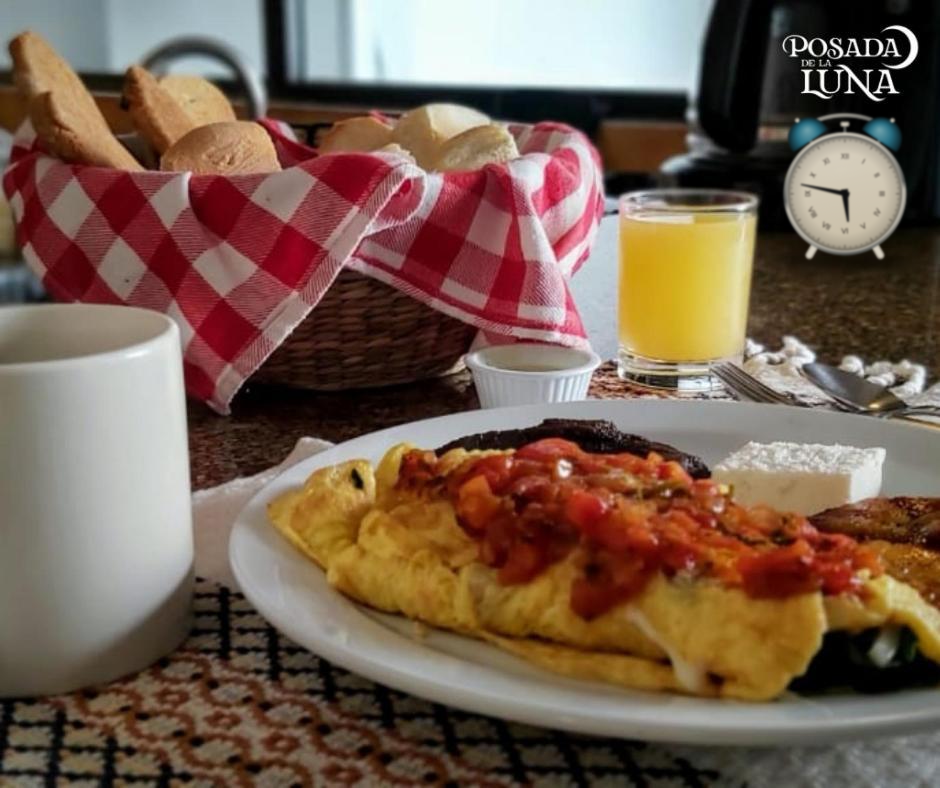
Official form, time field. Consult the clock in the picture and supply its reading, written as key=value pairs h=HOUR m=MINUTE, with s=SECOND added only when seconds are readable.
h=5 m=47
